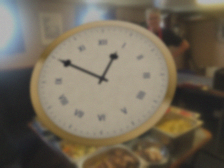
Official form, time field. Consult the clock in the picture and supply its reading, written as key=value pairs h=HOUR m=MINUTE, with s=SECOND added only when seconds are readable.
h=12 m=50
